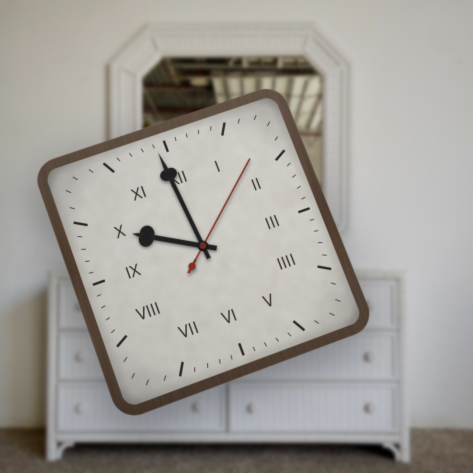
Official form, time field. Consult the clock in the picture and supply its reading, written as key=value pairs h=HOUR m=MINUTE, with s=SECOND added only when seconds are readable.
h=9 m=59 s=8
